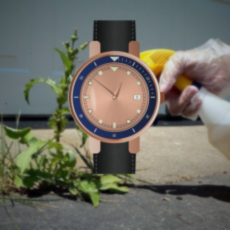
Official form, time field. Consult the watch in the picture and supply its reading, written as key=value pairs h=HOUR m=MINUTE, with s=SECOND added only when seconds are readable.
h=12 m=52
